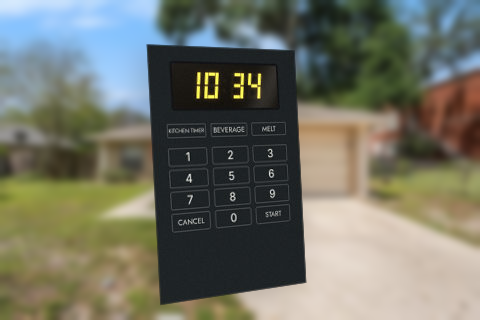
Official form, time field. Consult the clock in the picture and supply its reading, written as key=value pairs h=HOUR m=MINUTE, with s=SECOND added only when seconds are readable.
h=10 m=34
